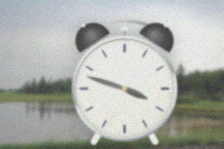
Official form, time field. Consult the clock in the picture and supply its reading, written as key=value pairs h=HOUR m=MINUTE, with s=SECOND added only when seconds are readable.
h=3 m=48
